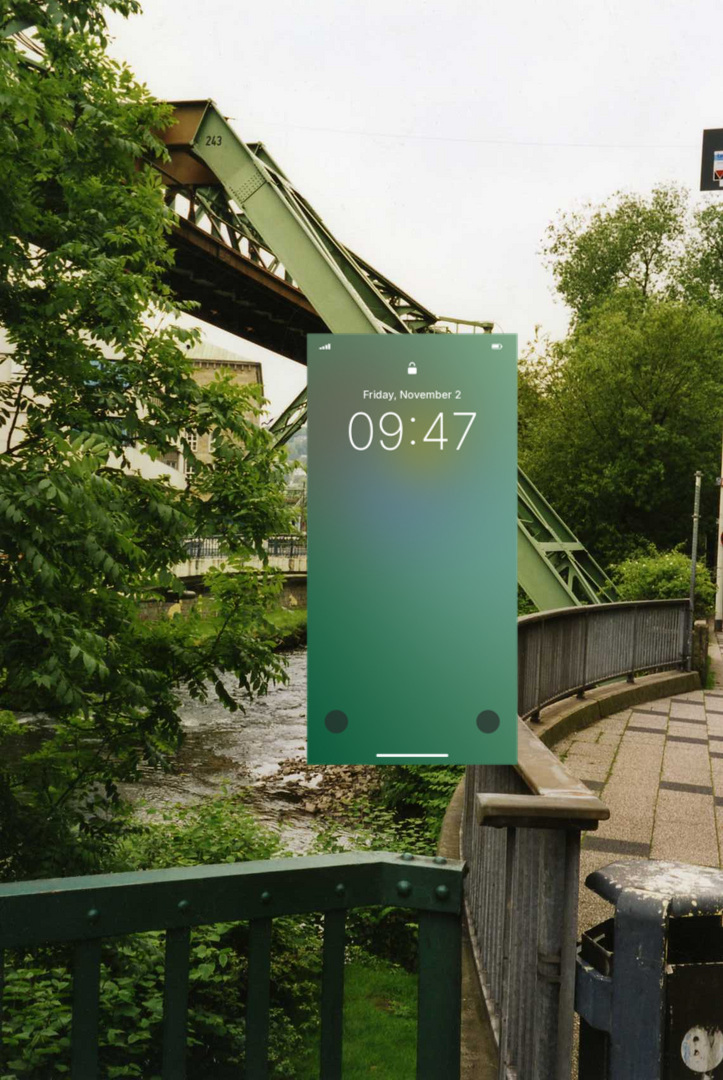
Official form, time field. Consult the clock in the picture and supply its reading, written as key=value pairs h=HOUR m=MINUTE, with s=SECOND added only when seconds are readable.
h=9 m=47
